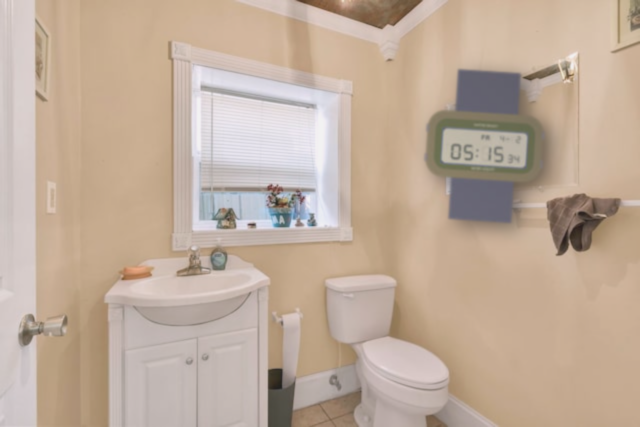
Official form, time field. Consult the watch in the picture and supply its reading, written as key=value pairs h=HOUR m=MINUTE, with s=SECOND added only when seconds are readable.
h=5 m=15
